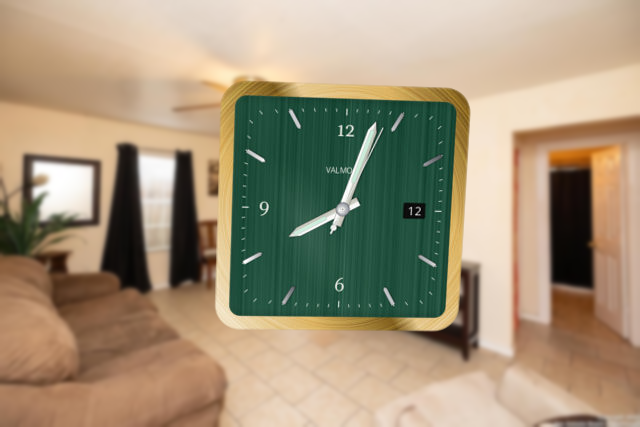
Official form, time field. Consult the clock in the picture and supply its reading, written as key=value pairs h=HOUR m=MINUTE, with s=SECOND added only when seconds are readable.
h=8 m=3 s=4
